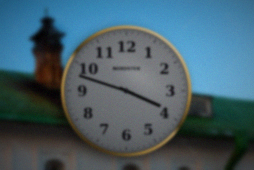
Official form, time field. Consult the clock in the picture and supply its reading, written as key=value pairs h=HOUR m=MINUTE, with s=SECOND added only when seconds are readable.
h=3 m=48
